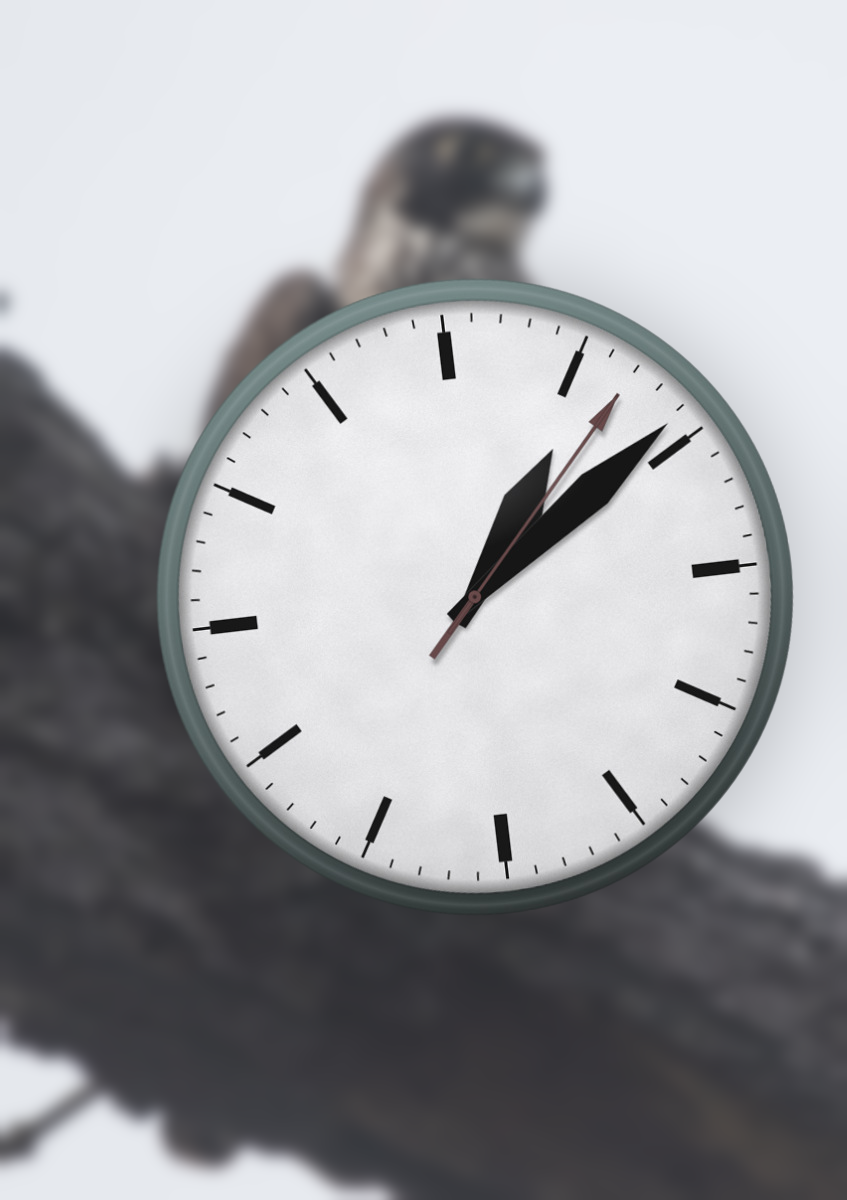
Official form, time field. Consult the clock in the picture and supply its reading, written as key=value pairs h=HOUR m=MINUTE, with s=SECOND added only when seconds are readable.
h=1 m=9 s=7
